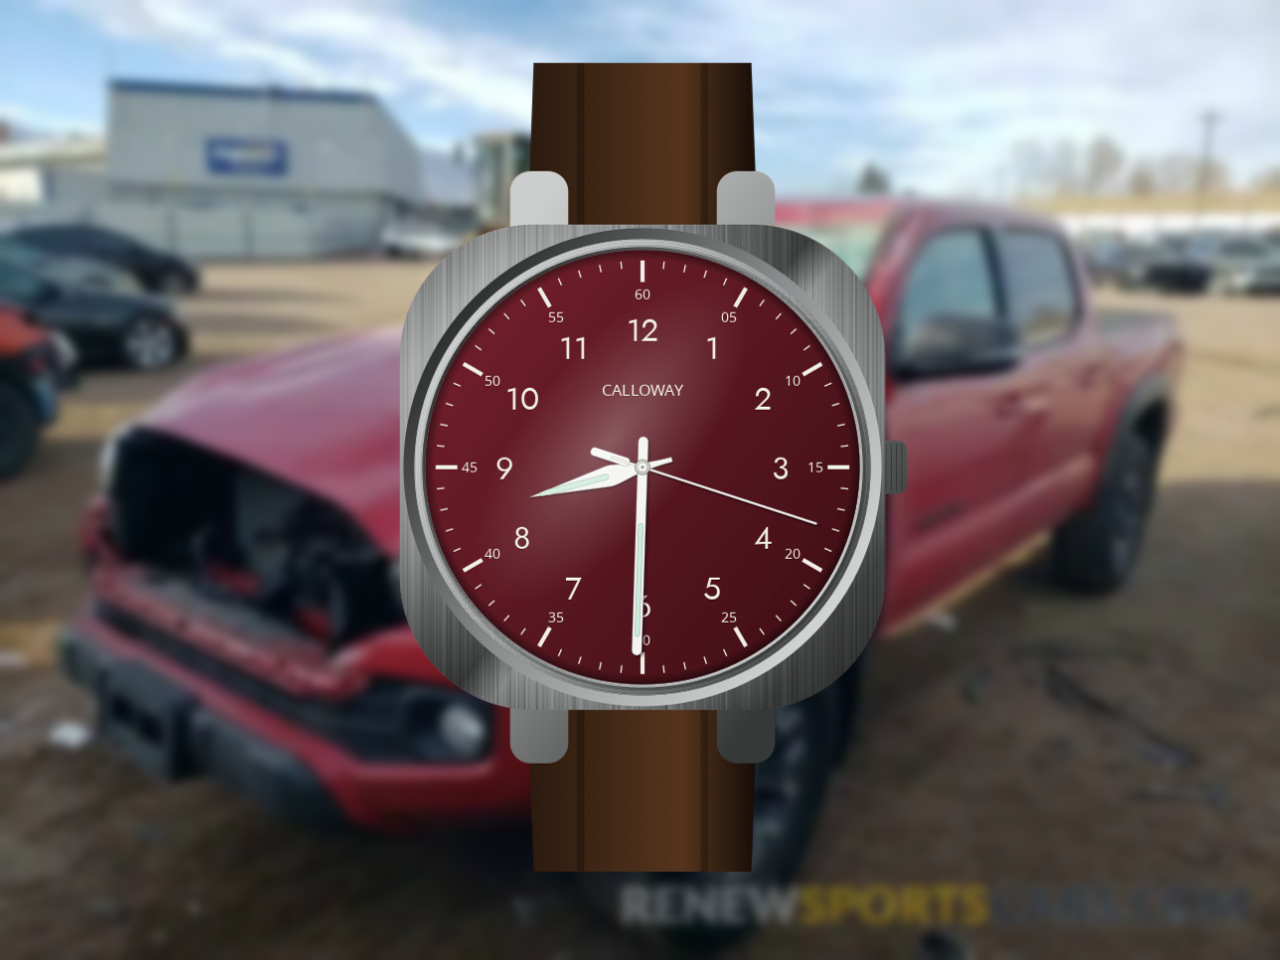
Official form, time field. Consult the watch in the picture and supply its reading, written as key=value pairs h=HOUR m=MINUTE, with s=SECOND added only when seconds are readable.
h=8 m=30 s=18
